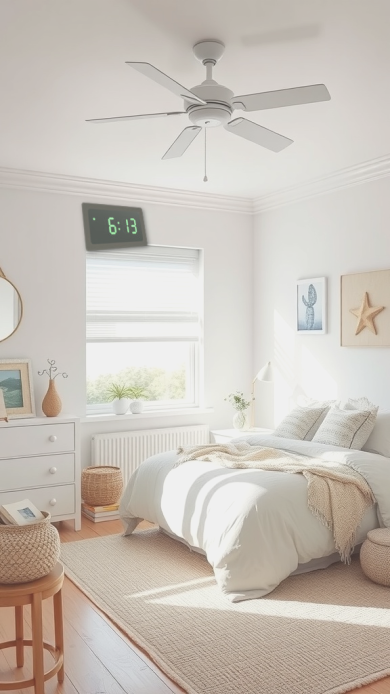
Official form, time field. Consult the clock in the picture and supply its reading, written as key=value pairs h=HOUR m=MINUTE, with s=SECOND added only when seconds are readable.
h=6 m=13
